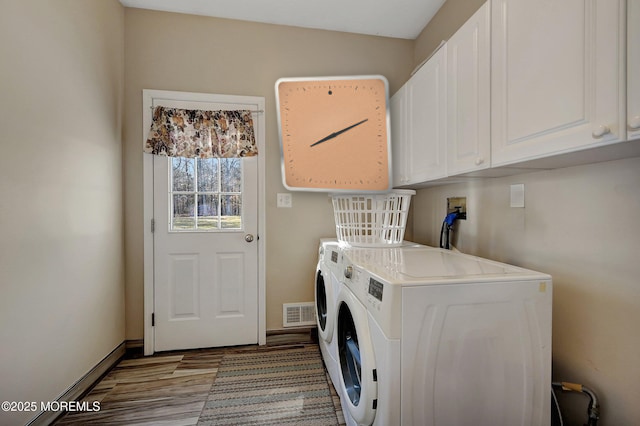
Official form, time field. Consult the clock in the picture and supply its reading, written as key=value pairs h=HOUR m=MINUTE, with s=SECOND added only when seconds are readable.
h=8 m=11
